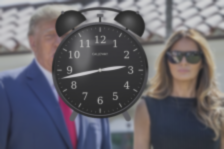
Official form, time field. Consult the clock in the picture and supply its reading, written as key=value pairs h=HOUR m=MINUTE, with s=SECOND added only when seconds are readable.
h=2 m=43
